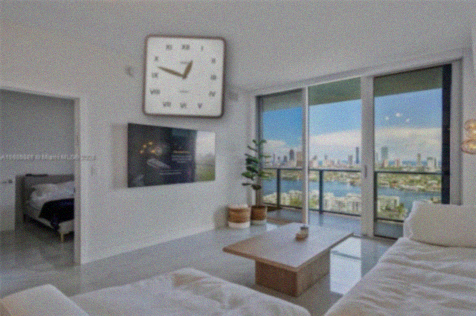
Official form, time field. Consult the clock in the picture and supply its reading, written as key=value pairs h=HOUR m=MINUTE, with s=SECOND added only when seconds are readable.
h=12 m=48
